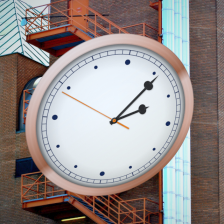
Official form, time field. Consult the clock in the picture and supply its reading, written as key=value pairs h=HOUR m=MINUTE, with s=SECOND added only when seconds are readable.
h=2 m=5 s=49
